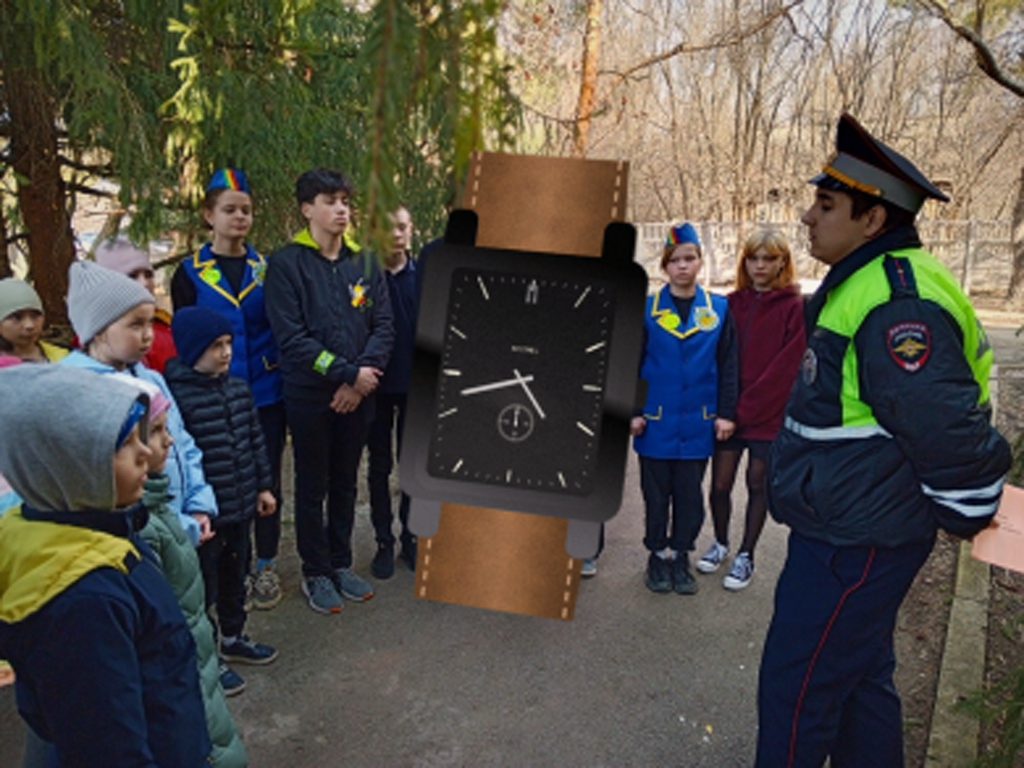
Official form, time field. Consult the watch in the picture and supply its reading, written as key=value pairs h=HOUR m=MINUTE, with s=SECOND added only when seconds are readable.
h=4 m=42
